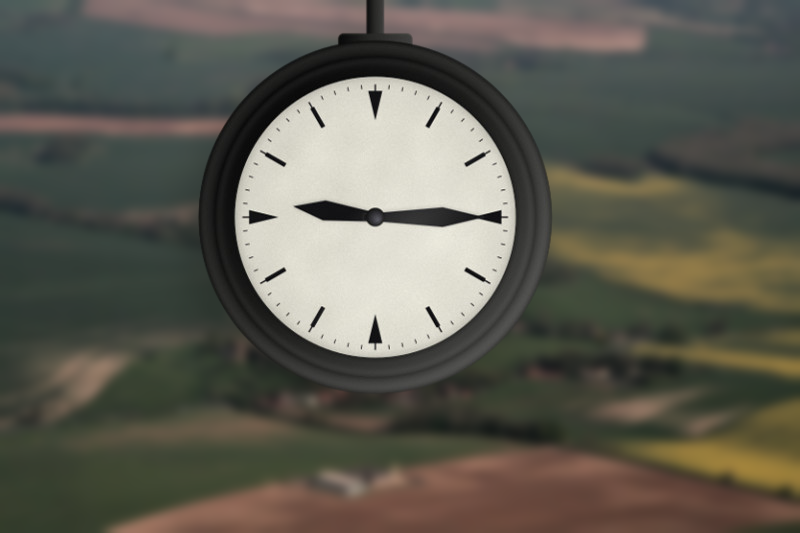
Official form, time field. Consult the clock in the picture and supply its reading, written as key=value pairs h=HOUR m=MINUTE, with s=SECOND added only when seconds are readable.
h=9 m=15
